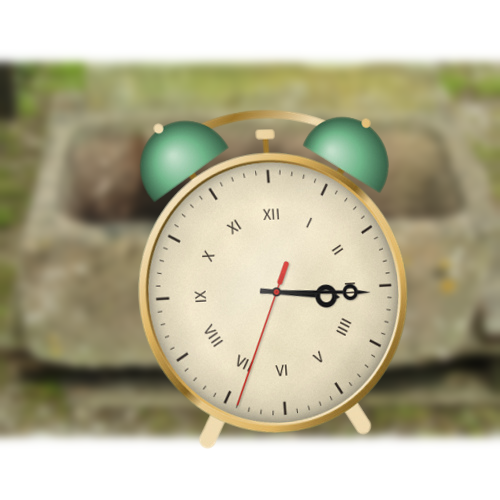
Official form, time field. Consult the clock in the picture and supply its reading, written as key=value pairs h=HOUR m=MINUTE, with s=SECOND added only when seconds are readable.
h=3 m=15 s=34
